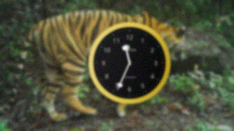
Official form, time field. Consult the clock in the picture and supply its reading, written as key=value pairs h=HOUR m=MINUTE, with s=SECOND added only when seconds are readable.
h=11 m=34
